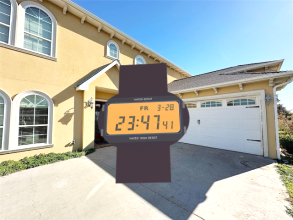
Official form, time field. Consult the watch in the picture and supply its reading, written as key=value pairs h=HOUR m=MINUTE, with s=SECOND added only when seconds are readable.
h=23 m=47 s=41
